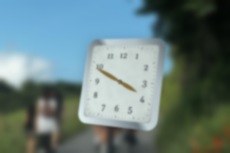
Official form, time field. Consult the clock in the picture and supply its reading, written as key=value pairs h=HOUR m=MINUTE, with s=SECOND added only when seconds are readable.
h=3 m=49
